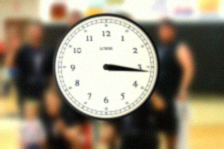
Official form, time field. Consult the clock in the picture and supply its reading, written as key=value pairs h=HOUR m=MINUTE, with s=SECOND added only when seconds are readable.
h=3 m=16
